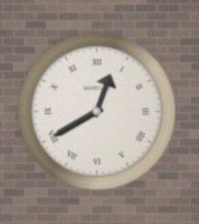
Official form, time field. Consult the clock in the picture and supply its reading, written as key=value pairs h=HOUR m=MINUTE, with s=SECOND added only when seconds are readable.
h=12 m=40
